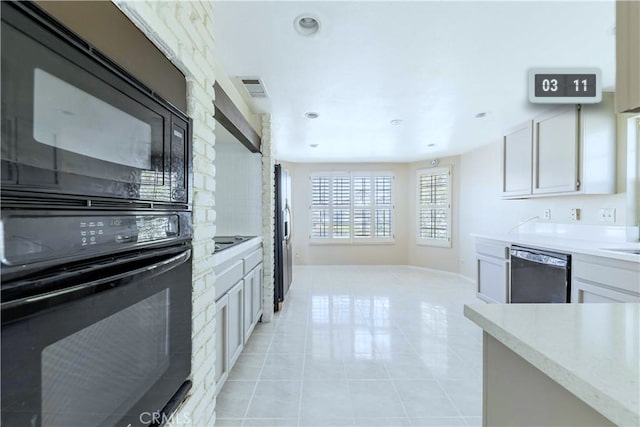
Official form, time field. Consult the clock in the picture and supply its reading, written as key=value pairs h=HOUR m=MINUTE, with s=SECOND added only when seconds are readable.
h=3 m=11
